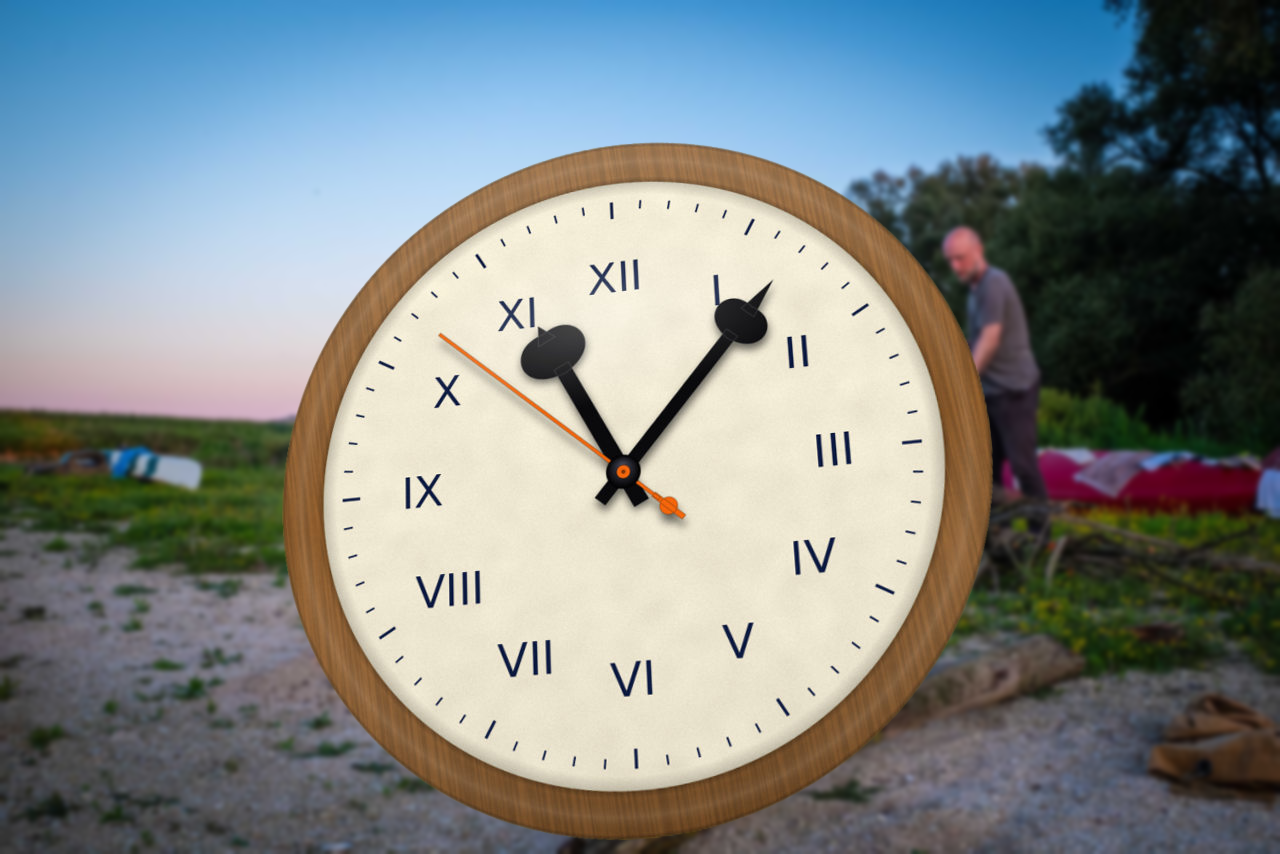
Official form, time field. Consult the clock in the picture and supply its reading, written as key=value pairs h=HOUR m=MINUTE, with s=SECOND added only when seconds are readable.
h=11 m=6 s=52
